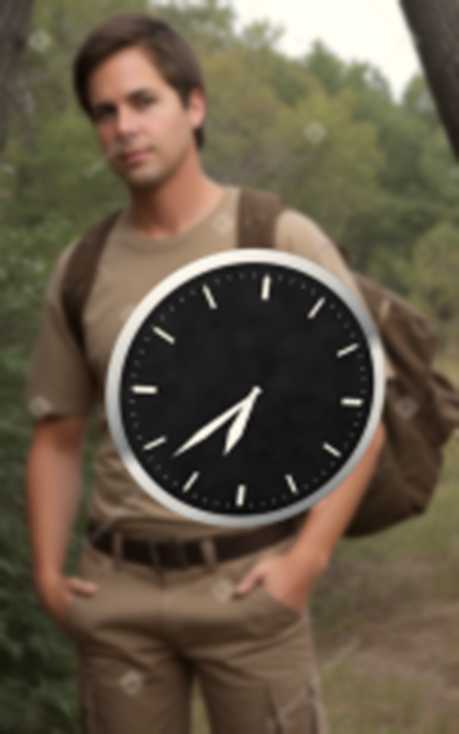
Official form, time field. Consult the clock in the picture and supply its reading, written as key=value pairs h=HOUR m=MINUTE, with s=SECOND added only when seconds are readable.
h=6 m=38
